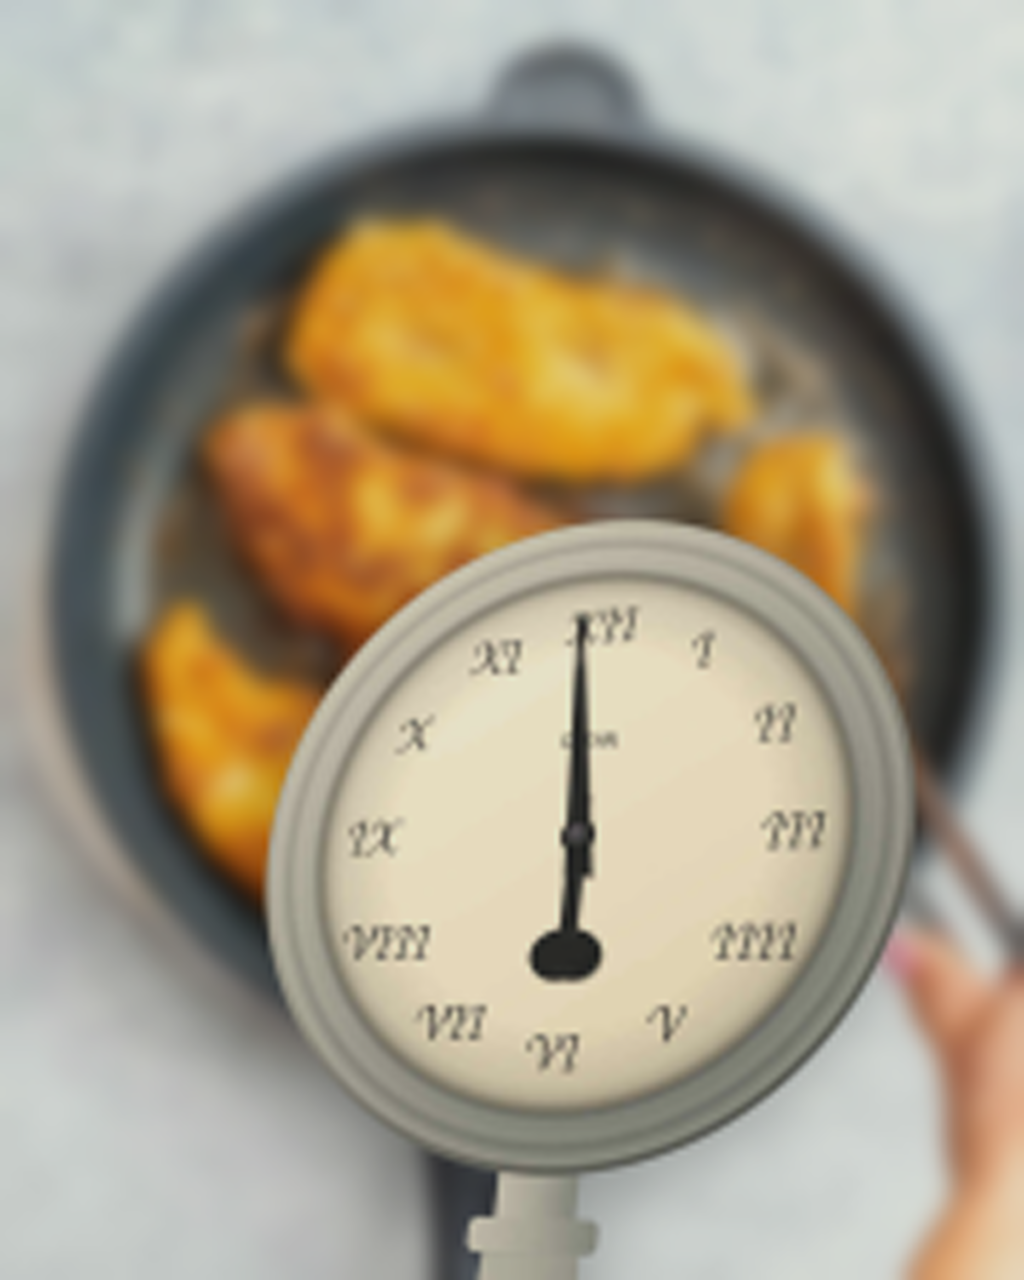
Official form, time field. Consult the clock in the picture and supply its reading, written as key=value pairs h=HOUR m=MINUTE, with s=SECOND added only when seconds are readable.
h=5 m=59
